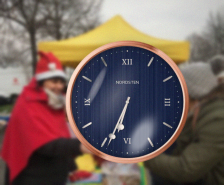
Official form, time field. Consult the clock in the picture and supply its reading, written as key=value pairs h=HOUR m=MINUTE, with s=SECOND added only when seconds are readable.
h=6 m=34
